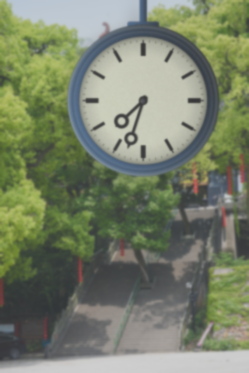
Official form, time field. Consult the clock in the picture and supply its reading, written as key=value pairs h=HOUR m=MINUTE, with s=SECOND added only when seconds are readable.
h=7 m=33
